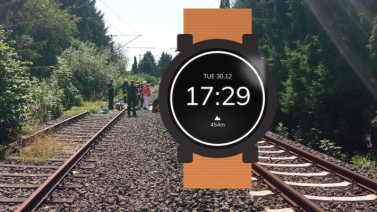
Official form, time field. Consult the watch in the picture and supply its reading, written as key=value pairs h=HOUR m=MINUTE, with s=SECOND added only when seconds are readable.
h=17 m=29
